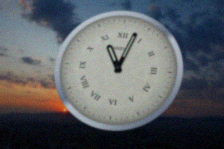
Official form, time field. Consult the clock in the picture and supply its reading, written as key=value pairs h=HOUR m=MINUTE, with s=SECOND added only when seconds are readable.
h=11 m=3
